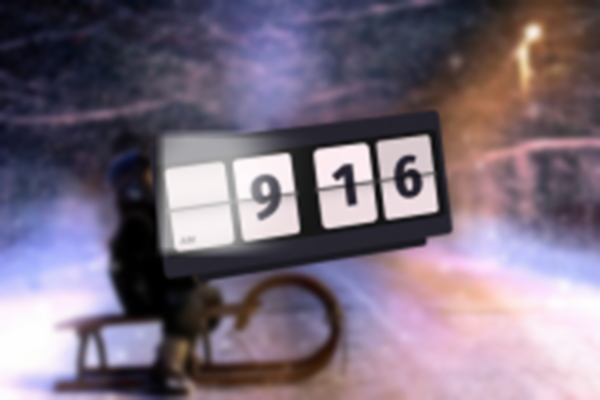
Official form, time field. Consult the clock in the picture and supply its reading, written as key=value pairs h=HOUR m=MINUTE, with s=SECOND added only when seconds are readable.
h=9 m=16
